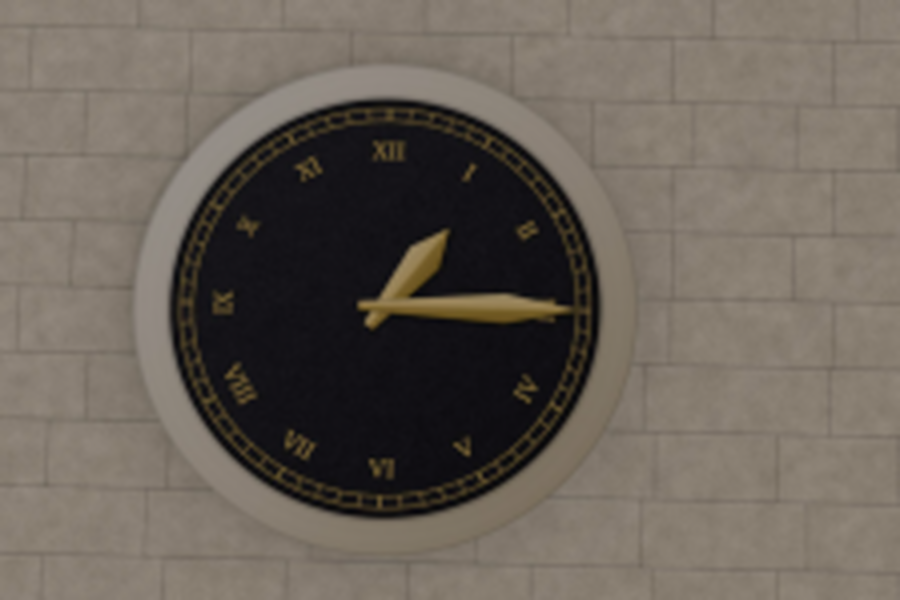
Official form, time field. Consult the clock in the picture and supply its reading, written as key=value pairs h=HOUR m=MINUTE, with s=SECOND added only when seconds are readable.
h=1 m=15
